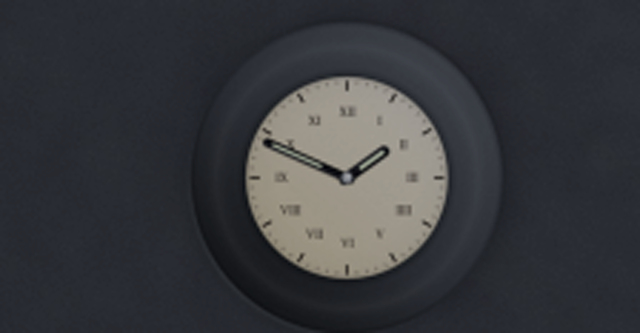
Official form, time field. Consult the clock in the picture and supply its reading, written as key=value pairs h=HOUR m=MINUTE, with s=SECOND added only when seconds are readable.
h=1 m=49
